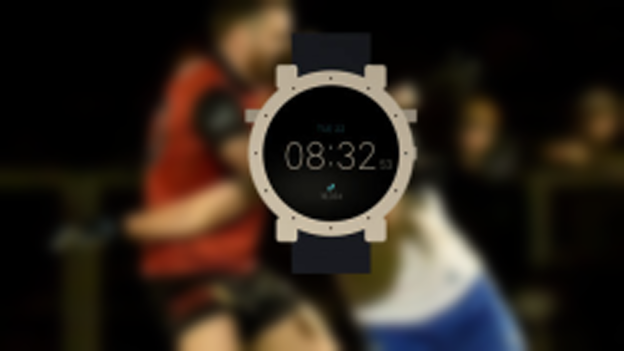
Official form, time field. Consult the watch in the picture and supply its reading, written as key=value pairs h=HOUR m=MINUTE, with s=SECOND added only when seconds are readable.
h=8 m=32
